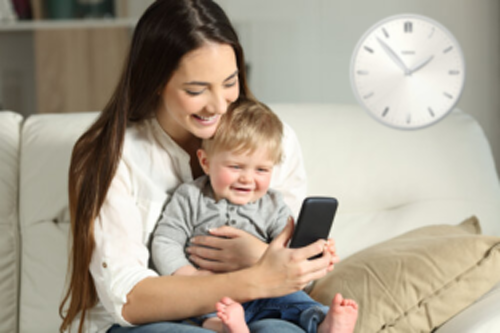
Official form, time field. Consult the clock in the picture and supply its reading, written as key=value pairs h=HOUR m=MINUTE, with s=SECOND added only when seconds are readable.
h=1 m=53
